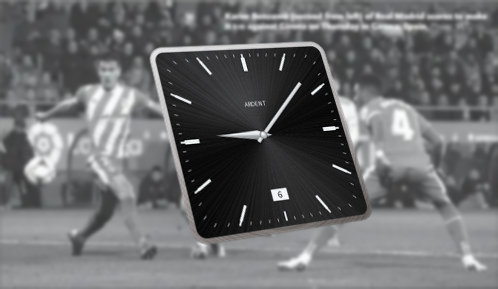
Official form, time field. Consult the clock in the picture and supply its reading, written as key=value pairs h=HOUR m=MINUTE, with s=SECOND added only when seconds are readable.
h=9 m=8
